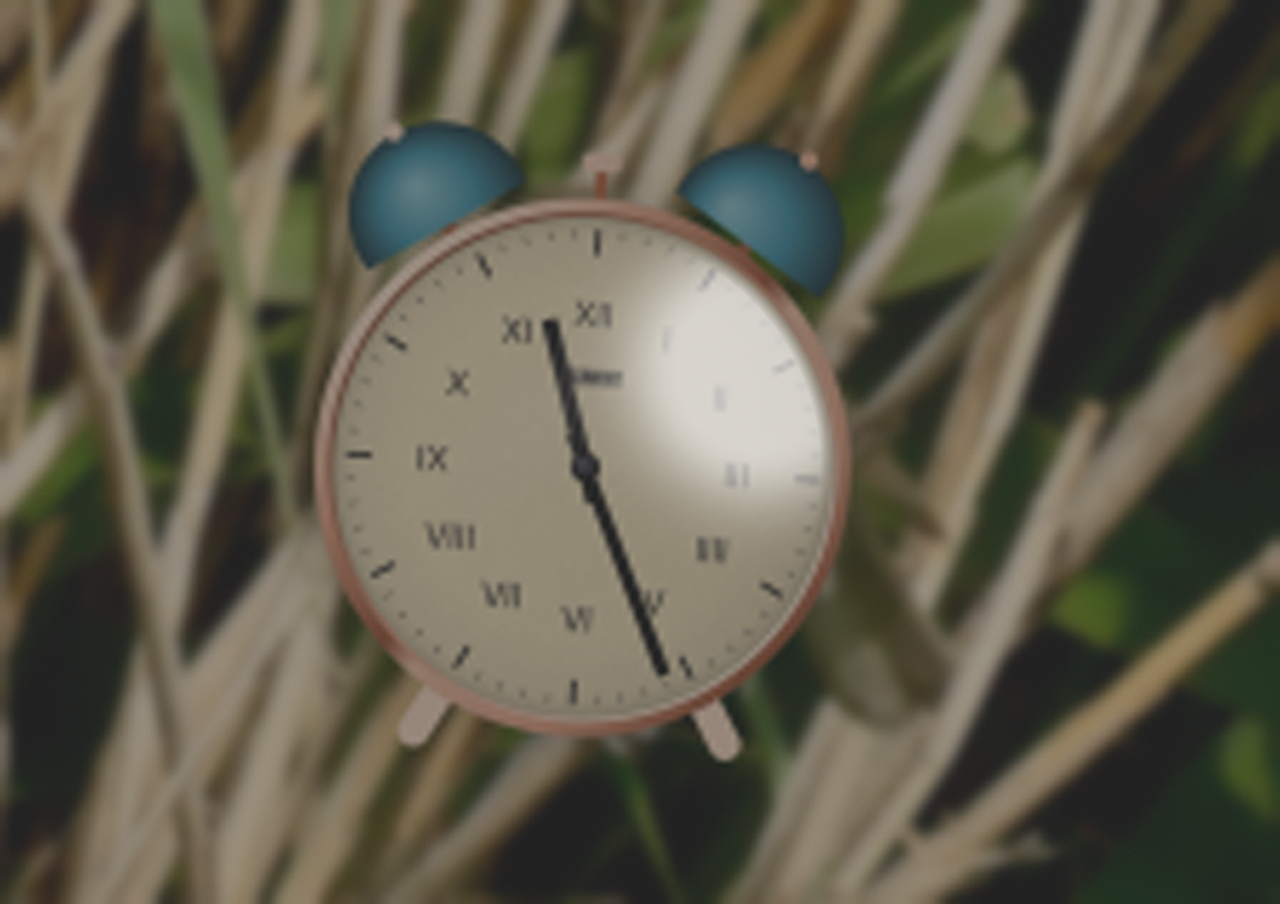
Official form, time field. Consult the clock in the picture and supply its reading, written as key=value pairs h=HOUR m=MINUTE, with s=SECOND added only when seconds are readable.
h=11 m=26
